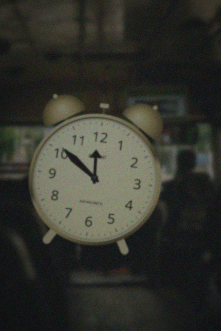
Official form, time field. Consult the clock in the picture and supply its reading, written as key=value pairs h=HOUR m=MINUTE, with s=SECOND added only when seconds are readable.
h=11 m=51
